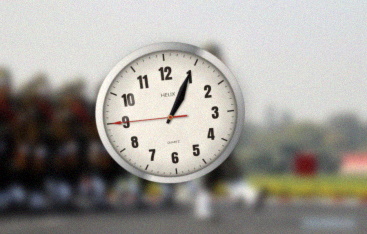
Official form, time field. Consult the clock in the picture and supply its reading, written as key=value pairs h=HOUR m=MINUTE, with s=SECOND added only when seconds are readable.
h=1 m=4 s=45
